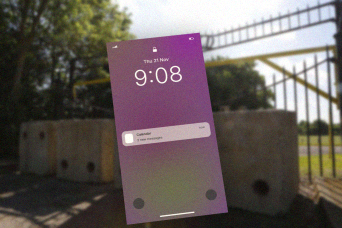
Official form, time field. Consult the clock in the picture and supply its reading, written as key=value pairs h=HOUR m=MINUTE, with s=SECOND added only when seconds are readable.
h=9 m=8
